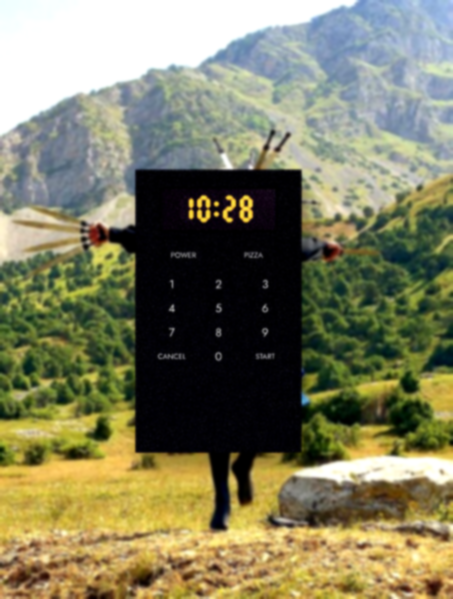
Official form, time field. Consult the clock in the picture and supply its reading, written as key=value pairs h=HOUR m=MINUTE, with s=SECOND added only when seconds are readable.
h=10 m=28
